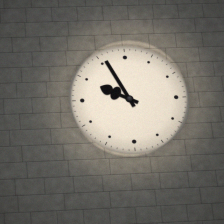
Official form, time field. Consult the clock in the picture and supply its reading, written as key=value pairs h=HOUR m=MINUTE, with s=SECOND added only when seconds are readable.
h=9 m=56
